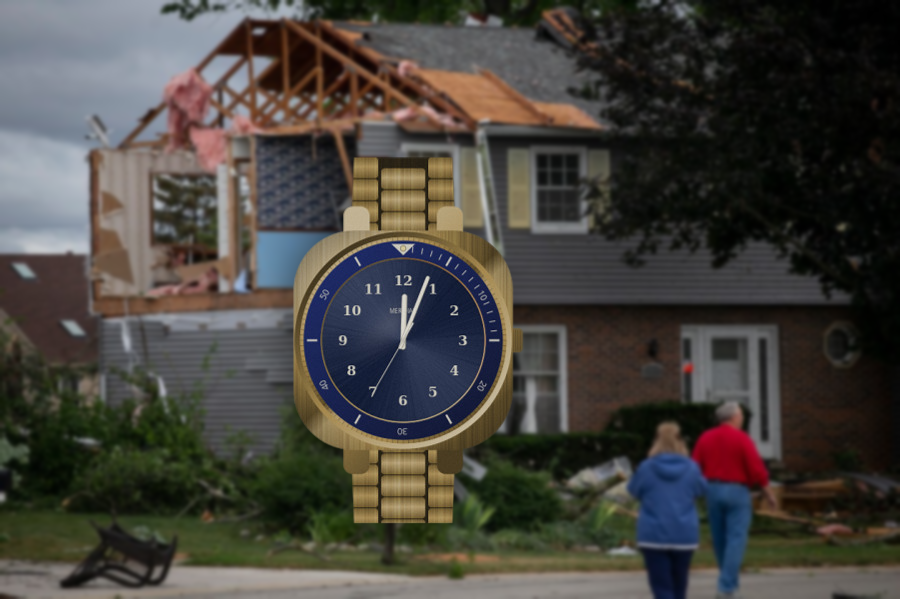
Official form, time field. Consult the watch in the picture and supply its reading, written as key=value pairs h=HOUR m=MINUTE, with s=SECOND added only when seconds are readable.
h=12 m=3 s=35
